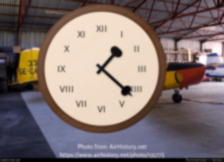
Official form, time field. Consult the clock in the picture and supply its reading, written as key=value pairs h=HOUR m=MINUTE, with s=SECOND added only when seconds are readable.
h=1 m=22
